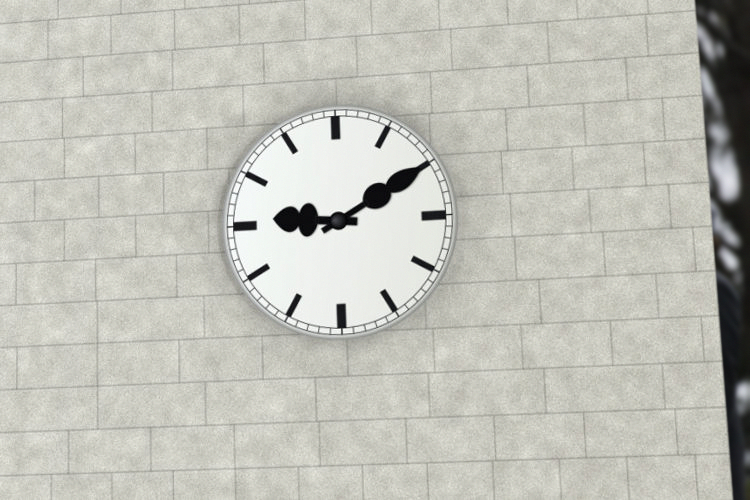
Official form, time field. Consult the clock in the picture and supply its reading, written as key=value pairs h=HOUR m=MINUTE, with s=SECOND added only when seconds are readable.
h=9 m=10
